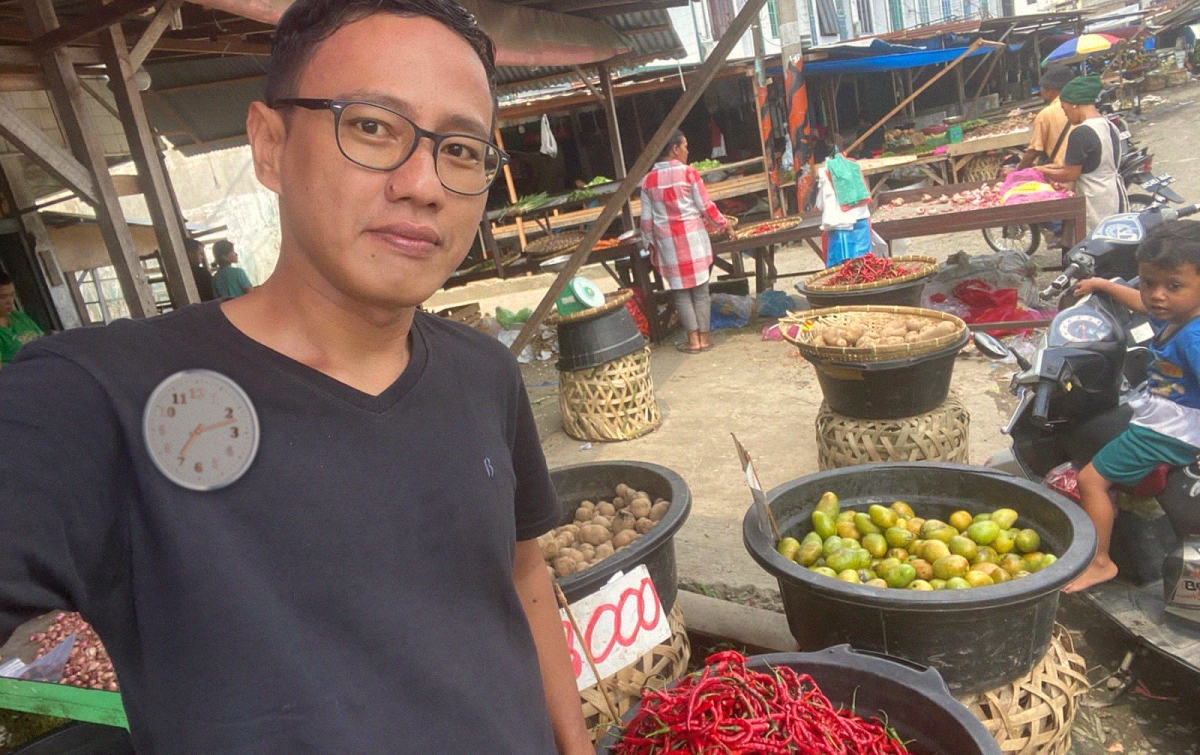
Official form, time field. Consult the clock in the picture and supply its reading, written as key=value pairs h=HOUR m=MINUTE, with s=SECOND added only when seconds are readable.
h=7 m=12
